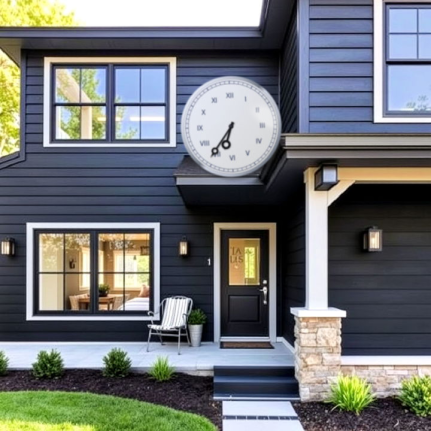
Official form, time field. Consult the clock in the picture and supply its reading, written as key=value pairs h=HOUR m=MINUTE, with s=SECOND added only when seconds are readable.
h=6 m=36
